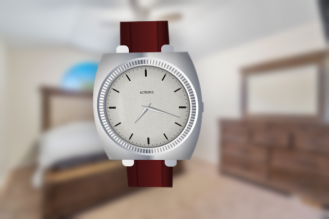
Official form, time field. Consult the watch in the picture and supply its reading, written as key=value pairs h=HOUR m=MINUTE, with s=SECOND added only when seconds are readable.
h=7 m=18
